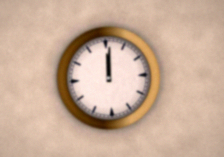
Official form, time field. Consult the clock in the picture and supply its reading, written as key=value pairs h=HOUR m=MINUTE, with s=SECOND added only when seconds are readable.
h=12 m=1
